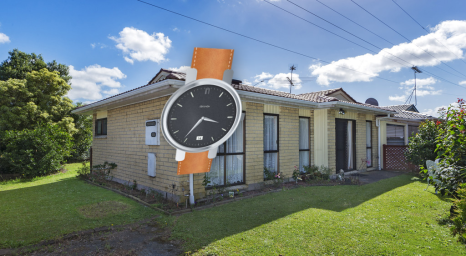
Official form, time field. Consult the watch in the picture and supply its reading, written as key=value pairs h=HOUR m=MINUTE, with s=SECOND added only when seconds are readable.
h=3 m=36
